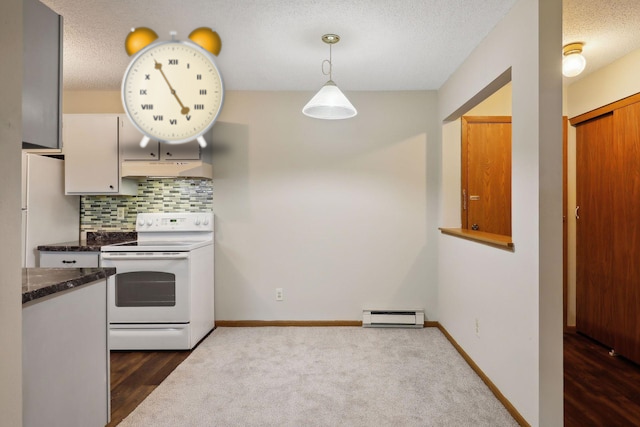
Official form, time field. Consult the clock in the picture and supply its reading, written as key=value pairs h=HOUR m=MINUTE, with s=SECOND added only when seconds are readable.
h=4 m=55
